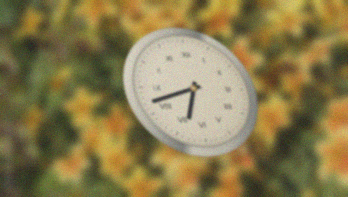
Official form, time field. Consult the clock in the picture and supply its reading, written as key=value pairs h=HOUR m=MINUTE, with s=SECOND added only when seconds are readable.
h=6 m=42
